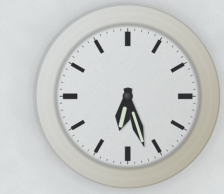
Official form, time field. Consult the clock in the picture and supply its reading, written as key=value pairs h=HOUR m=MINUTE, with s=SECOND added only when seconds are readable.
h=6 m=27
